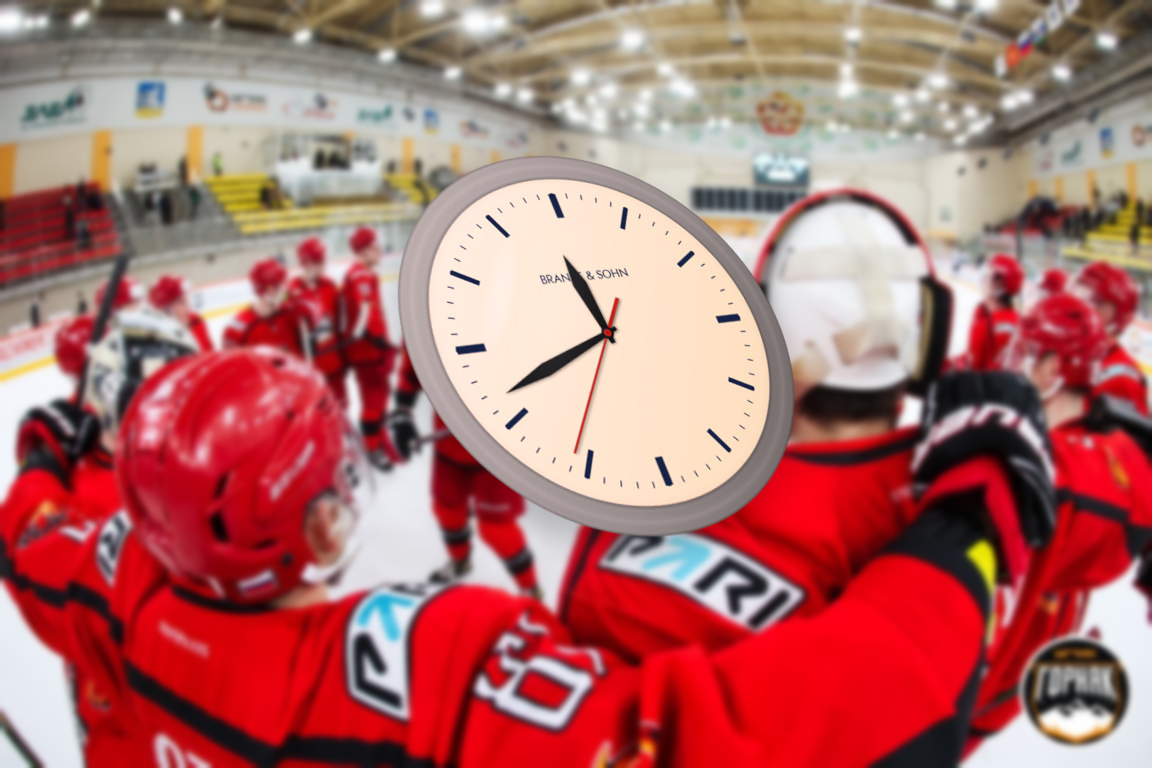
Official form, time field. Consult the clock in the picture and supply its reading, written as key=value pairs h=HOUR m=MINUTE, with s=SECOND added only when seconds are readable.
h=11 m=41 s=36
